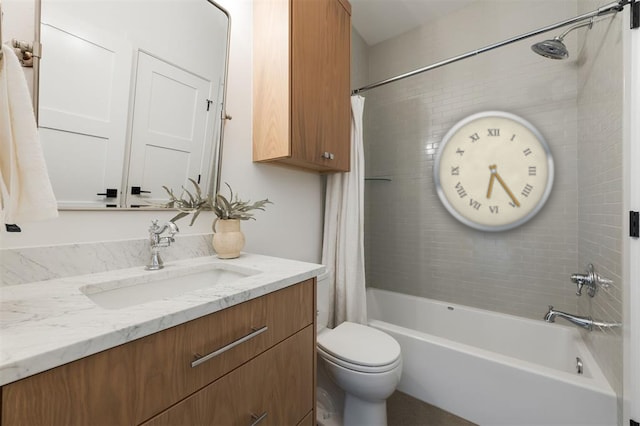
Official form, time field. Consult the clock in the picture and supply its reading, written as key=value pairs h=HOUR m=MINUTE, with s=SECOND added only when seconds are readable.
h=6 m=24
